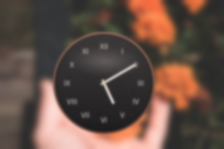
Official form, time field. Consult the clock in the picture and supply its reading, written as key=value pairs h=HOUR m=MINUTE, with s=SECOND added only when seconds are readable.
h=5 m=10
